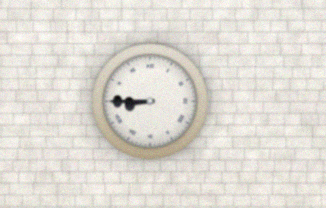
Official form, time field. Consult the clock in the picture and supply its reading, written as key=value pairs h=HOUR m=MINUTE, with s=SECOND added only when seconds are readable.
h=8 m=45
